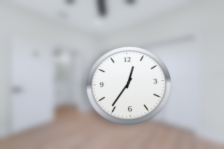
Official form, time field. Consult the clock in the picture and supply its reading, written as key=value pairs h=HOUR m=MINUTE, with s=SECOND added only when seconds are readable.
h=12 m=36
